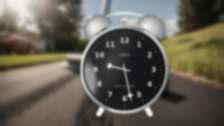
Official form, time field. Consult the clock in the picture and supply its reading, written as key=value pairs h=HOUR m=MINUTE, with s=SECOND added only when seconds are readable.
h=9 m=28
